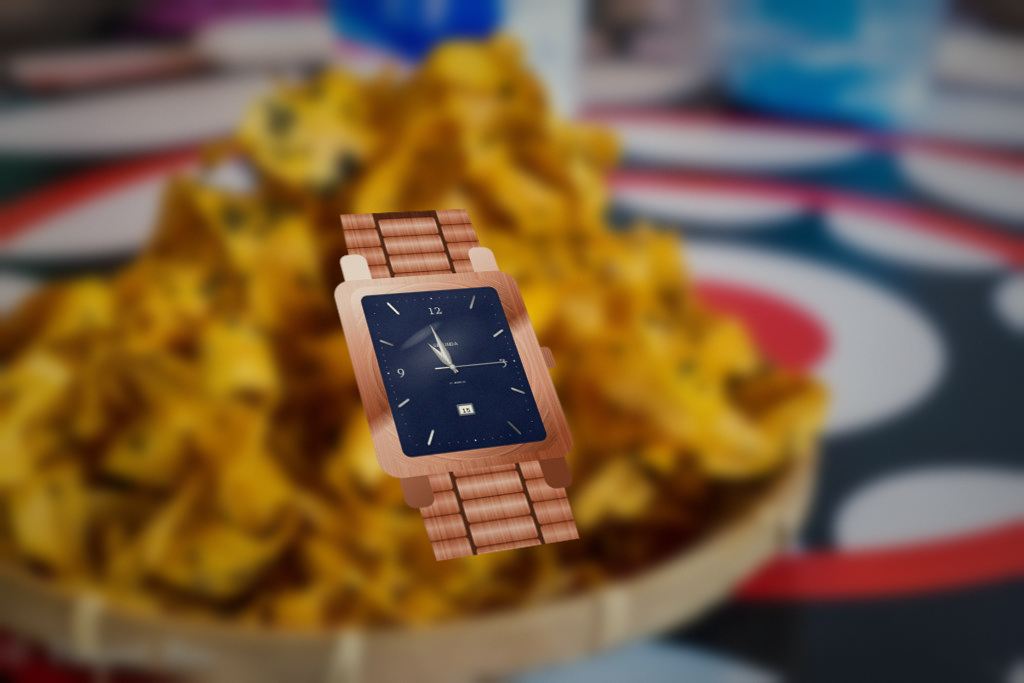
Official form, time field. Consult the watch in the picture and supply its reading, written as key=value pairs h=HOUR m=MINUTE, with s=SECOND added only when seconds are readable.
h=10 m=58 s=15
